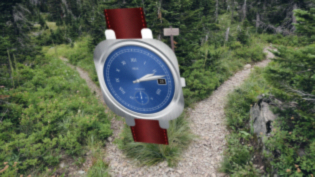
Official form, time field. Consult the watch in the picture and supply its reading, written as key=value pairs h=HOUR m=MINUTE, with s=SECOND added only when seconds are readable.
h=2 m=13
